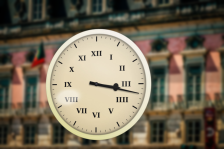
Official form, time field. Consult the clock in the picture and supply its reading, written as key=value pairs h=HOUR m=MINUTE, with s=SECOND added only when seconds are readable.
h=3 m=17
